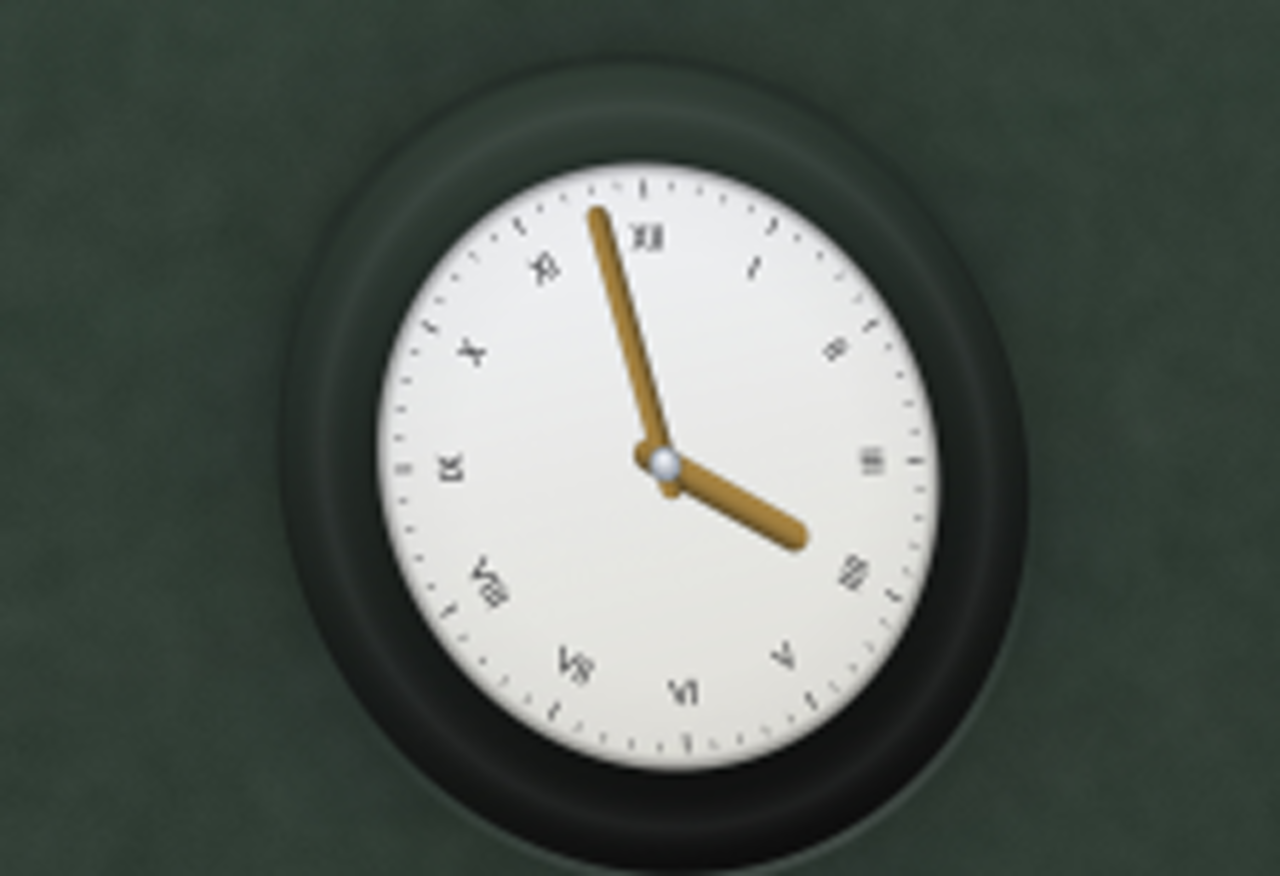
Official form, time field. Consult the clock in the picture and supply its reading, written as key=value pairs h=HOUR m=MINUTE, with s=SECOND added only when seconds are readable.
h=3 m=58
